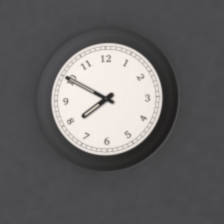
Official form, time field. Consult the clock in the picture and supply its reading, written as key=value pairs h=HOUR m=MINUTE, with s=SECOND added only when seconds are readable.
h=7 m=50
